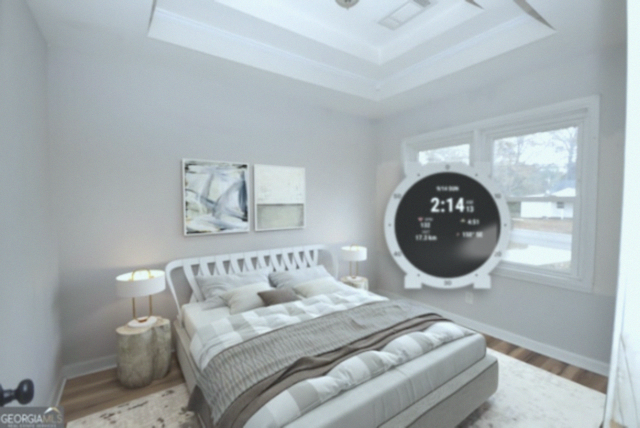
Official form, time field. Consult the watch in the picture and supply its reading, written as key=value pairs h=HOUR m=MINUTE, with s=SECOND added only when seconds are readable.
h=2 m=14
